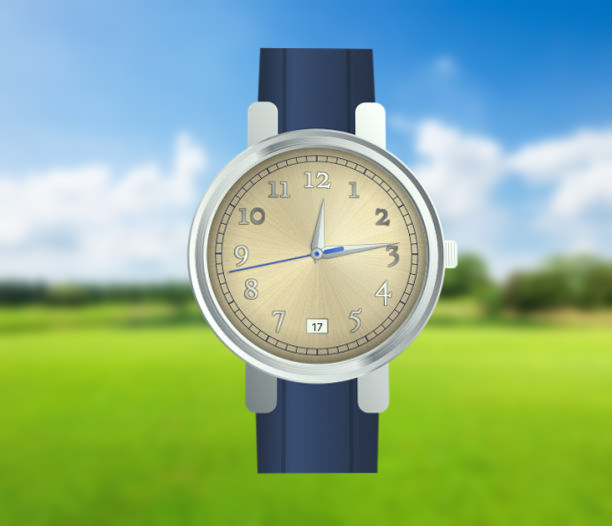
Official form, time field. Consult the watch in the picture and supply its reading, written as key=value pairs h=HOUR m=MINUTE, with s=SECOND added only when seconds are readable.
h=12 m=13 s=43
